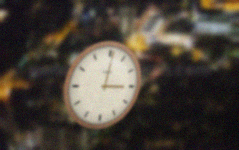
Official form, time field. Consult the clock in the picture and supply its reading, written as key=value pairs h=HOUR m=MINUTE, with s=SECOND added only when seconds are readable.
h=3 m=1
